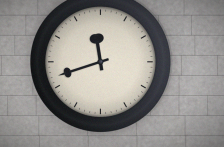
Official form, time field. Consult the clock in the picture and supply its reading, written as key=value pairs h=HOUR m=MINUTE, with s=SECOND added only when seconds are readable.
h=11 m=42
